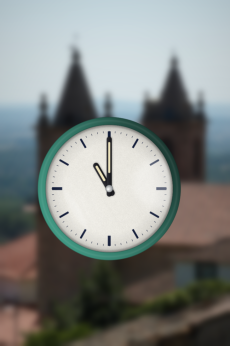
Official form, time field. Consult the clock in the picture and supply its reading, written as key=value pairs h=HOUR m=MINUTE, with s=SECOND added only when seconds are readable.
h=11 m=0
